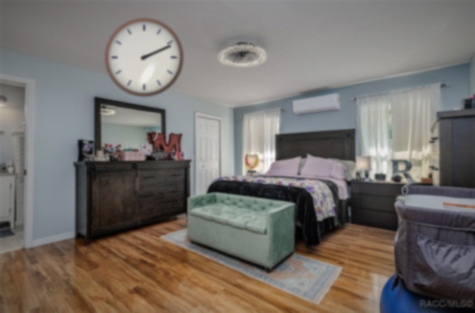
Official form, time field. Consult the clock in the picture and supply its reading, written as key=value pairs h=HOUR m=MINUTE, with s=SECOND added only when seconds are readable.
h=2 m=11
